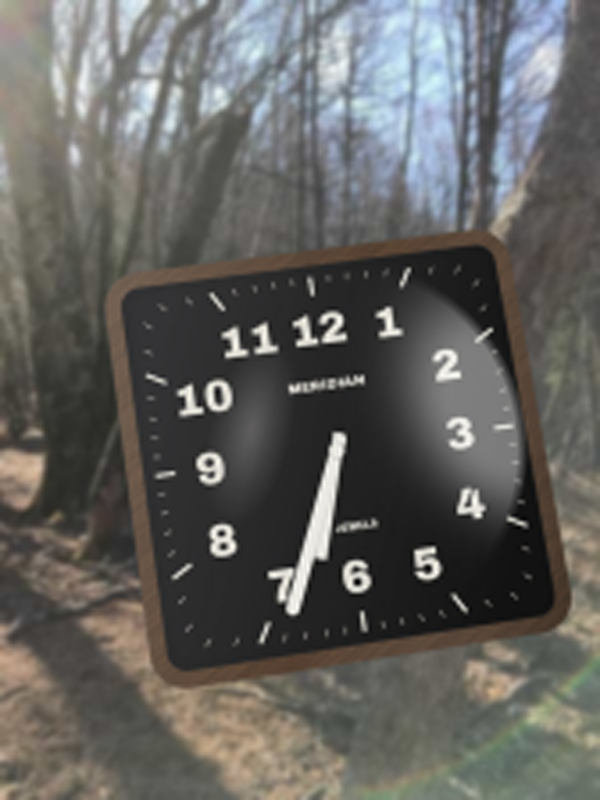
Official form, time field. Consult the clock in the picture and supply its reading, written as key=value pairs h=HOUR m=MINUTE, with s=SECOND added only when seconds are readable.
h=6 m=34
